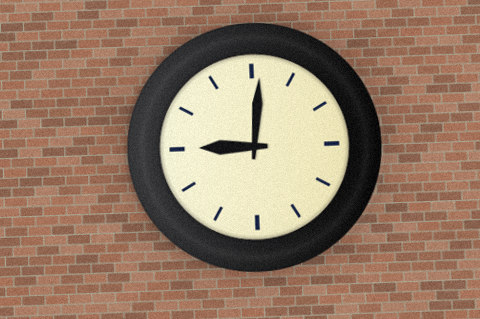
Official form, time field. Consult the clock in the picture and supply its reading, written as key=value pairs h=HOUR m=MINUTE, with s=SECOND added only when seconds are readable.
h=9 m=1
